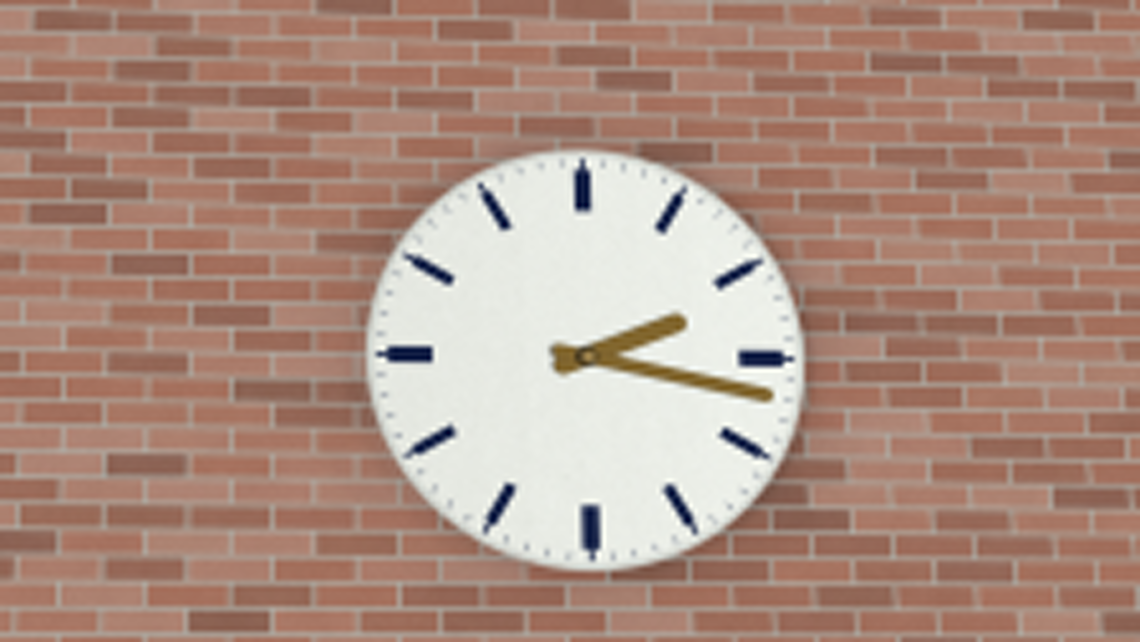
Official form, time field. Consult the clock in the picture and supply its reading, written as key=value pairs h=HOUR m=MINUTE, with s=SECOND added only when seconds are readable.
h=2 m=17
